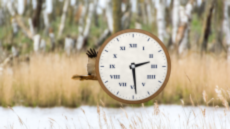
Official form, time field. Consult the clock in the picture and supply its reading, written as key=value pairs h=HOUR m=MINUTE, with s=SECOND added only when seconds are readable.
h=2 m=29
